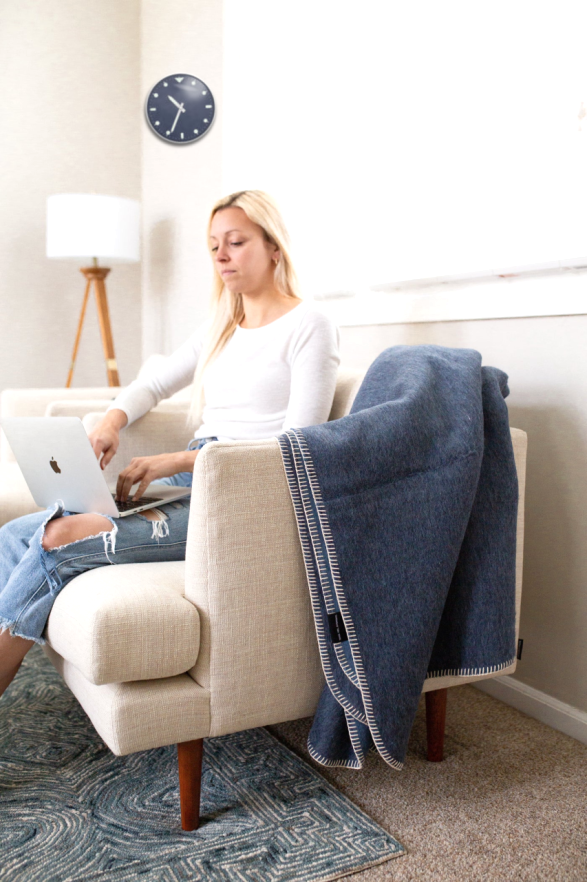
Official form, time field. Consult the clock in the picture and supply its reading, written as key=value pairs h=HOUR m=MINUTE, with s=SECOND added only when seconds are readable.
h=10 m=34
